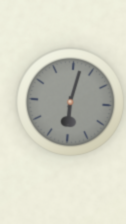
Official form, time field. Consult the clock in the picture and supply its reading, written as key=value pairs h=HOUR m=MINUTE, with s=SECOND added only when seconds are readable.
h=6 m=2
